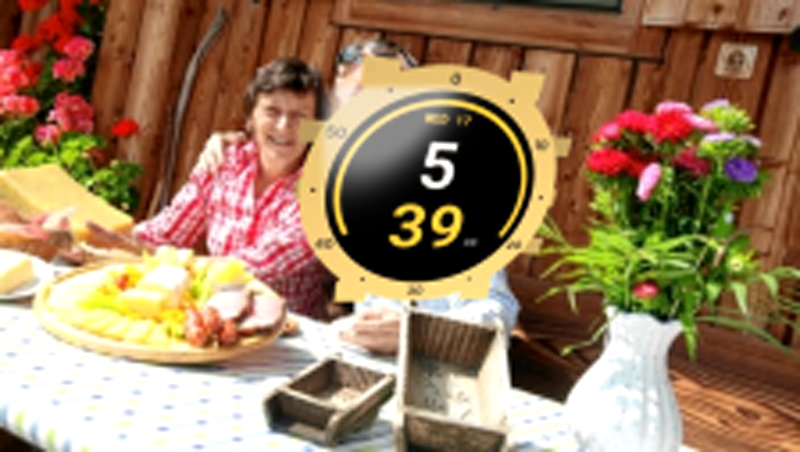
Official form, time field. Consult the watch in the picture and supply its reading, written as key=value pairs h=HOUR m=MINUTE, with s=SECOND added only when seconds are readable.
h=5 m=39
